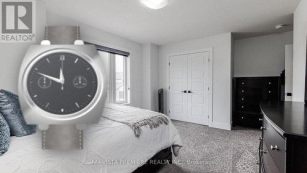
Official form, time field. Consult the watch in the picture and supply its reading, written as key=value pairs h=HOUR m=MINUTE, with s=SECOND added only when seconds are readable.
h=11 m=49
